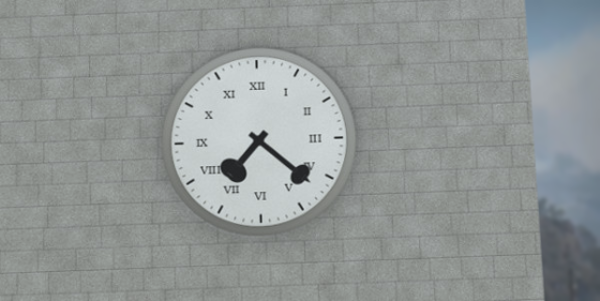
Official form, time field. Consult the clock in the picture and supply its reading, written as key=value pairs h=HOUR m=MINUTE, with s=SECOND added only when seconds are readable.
h=7 m=22
